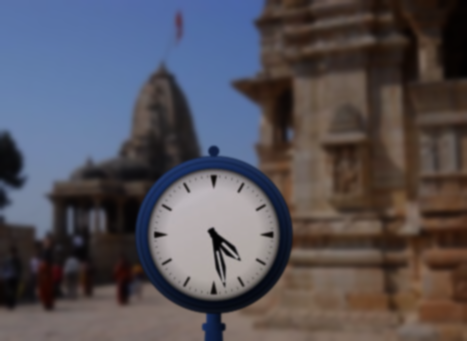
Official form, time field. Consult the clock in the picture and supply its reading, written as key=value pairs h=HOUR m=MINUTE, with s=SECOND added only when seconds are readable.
h=4 m=28
